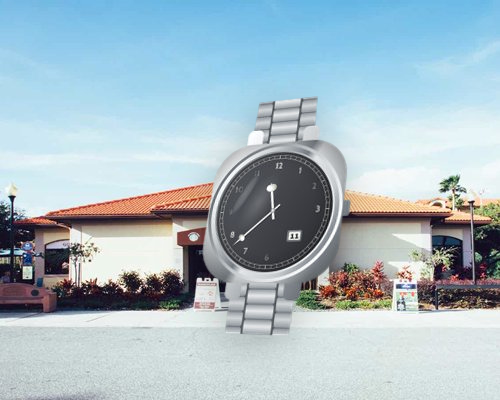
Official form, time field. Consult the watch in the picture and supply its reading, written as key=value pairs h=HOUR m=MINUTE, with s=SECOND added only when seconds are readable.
h=11 m=38
